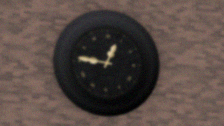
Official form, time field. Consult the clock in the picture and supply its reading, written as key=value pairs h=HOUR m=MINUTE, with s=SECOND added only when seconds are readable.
h=12 m=46
